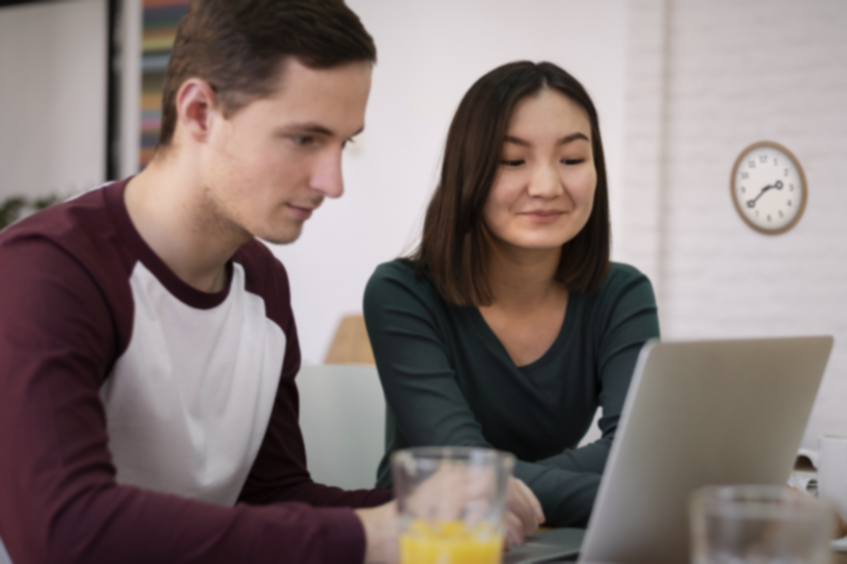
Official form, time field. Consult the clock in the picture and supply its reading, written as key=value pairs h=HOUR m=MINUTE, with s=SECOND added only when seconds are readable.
h=2 m=39
